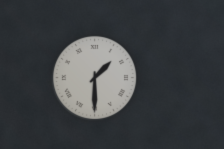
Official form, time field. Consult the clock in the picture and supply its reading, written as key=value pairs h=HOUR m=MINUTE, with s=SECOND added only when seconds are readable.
h=1 m=30
